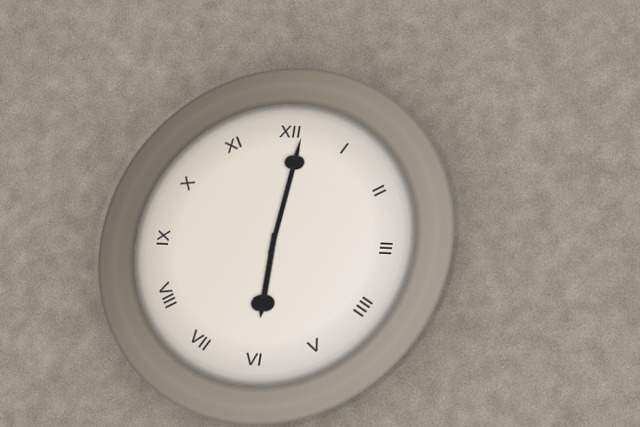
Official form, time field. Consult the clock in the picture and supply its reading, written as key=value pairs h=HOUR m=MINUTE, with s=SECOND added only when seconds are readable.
h=6 m=1
